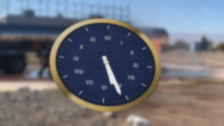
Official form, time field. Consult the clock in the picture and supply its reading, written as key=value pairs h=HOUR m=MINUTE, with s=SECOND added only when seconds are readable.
h=5 m=26
